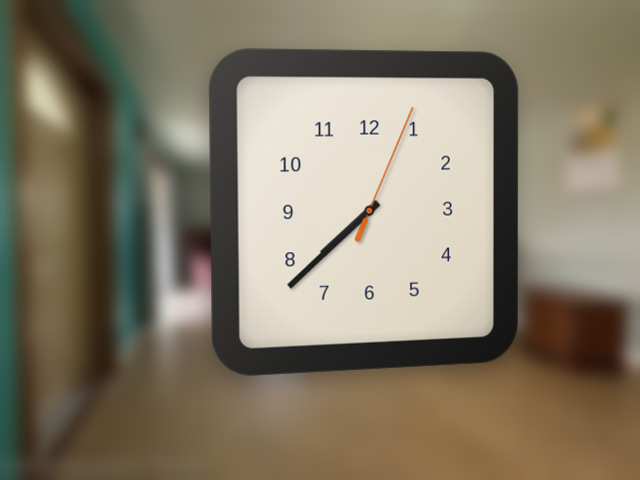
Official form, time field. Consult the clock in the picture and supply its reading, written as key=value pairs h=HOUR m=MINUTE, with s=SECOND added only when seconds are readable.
h=7 m=38 s=4
